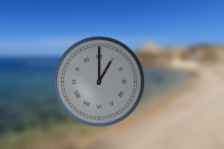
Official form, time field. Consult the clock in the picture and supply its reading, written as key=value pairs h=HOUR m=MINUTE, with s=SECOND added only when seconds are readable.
h=1 m=0
